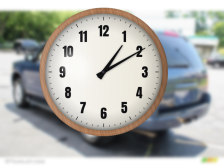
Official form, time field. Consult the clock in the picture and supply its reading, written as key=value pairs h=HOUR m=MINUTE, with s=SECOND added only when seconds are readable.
h=1 m=10
